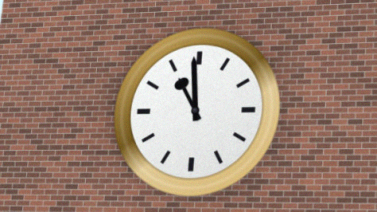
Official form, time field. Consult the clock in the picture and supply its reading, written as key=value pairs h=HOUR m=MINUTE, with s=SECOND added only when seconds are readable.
h=10 m=59
